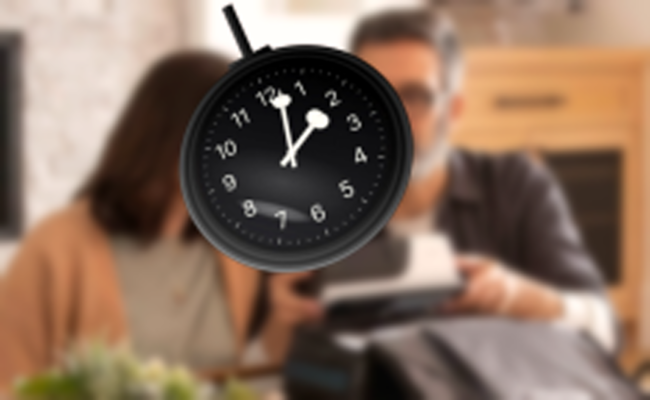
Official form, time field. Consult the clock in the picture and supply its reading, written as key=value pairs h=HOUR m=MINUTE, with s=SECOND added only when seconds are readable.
h=2 m=2
